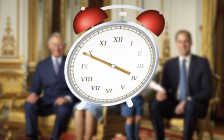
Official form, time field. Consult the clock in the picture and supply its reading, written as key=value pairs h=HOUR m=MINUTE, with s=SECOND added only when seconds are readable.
h=3 m=49
